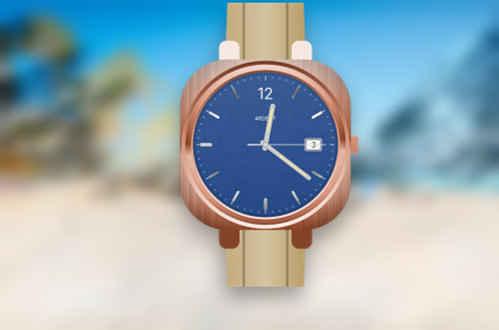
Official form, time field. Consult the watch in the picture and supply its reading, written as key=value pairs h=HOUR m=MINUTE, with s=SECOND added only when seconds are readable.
h=12 m=21 s=15
